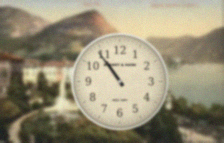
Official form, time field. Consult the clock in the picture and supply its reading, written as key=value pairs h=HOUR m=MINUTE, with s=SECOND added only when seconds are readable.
h=10 m=54
